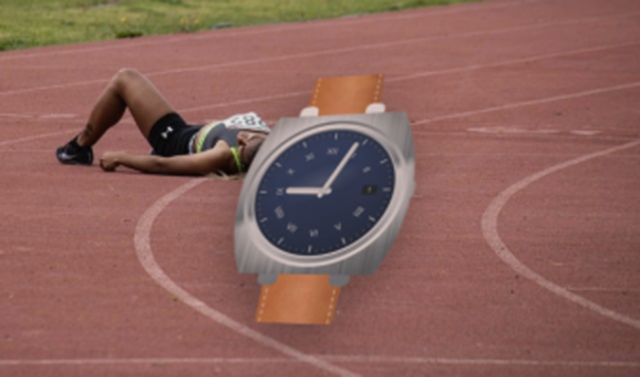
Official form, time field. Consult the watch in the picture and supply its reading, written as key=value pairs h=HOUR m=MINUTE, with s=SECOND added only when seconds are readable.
h=9 m=4
